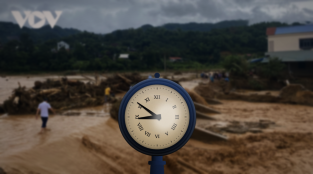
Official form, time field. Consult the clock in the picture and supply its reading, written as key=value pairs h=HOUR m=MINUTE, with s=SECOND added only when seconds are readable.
h=8 m=51
